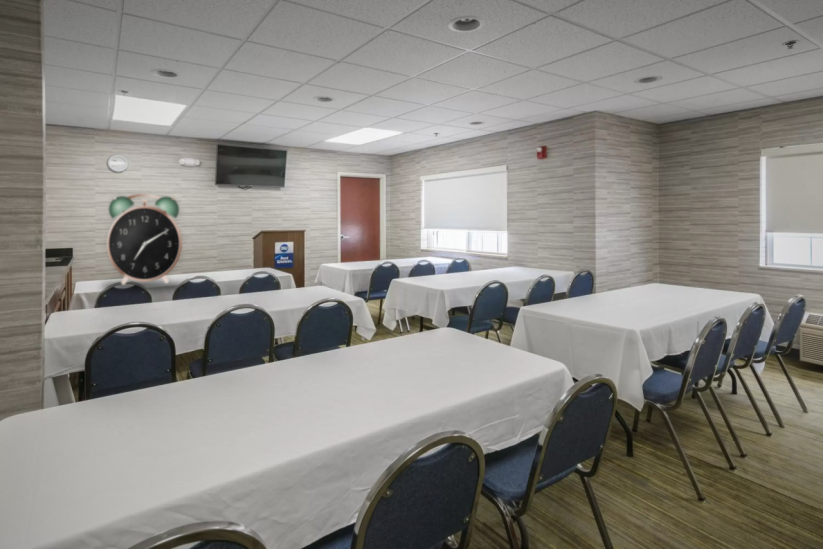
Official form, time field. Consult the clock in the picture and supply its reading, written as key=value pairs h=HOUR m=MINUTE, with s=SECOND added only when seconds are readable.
h=7 m=10
